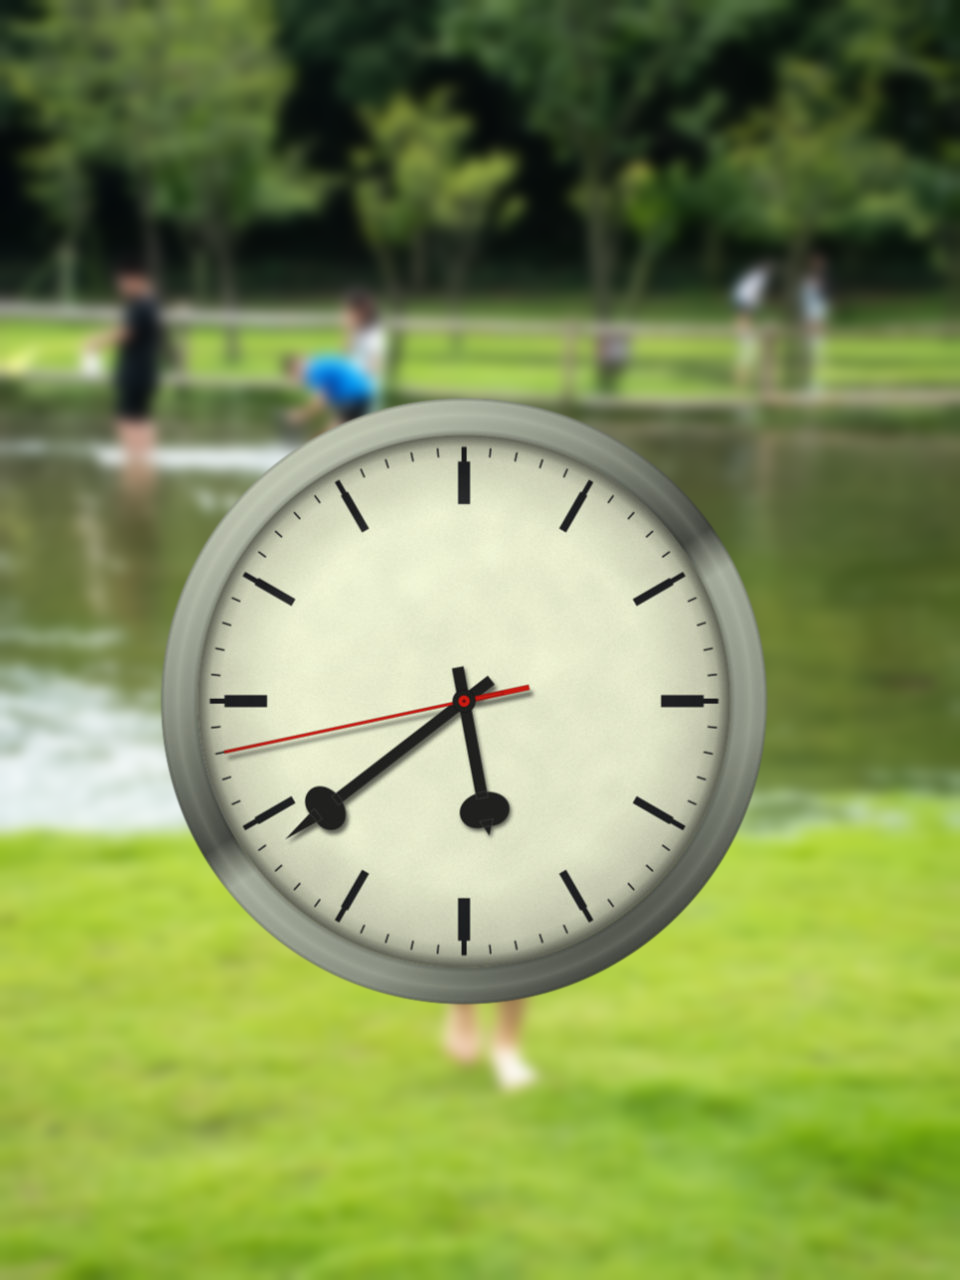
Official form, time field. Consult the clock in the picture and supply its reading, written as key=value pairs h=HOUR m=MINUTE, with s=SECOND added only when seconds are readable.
h=5 m=38 s=43
